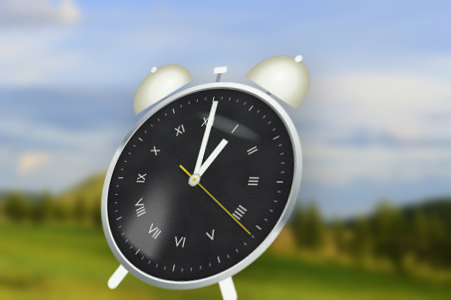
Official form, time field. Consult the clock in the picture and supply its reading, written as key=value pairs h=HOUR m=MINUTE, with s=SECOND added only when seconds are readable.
h=1 m=0 s=21
